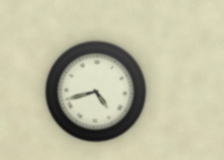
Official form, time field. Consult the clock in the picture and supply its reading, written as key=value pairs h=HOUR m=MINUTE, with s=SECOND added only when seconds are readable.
h=4 m=42
